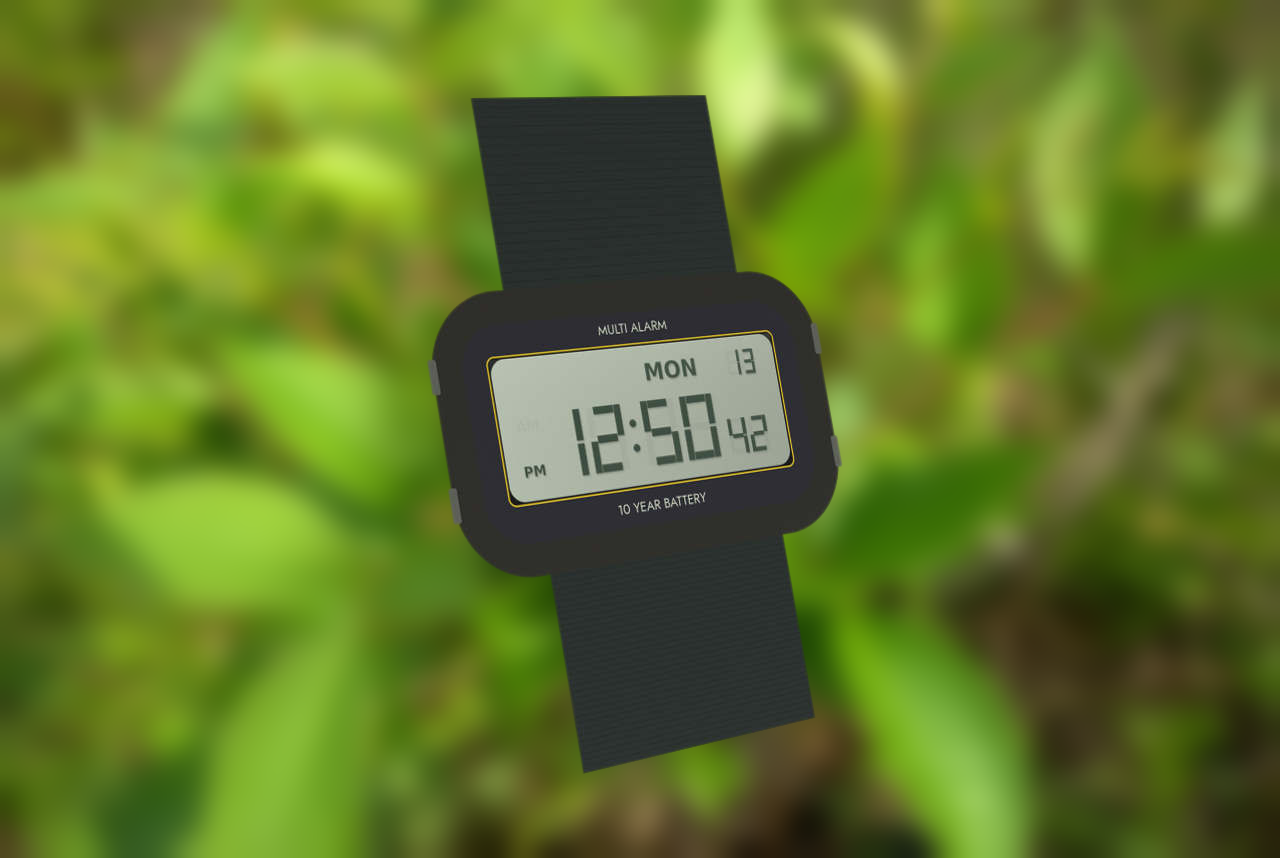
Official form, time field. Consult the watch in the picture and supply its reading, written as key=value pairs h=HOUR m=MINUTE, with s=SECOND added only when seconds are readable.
h=12 m=50 s=42
